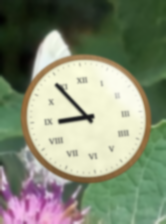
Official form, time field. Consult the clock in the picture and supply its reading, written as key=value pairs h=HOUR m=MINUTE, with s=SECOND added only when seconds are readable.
h=8 m=54
